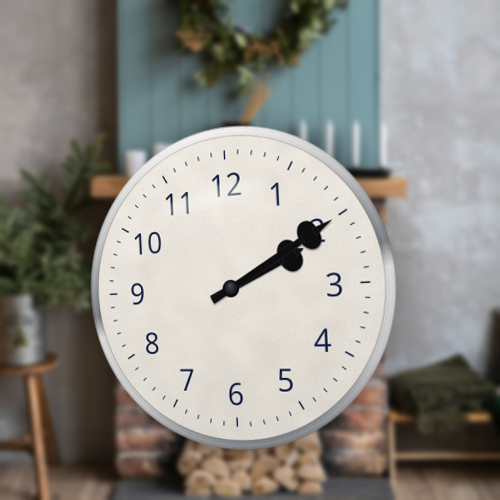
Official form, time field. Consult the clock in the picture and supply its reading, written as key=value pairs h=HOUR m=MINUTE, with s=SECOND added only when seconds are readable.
h=2 m=10
